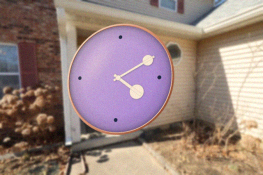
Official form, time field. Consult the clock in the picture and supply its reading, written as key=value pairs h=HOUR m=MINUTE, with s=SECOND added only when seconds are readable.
h=4 m=10
